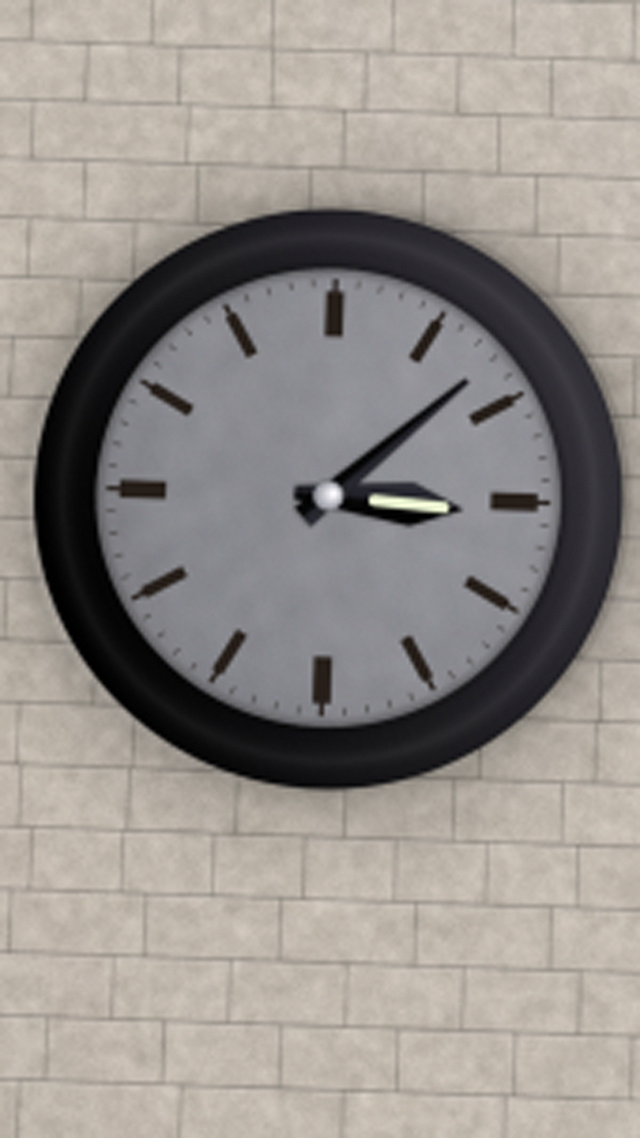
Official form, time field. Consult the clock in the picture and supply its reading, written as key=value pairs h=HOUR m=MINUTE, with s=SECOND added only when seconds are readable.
h=3 m=8
